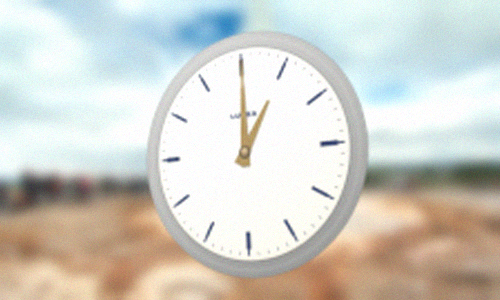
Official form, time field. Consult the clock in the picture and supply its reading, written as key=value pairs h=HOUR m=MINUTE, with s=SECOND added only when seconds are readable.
h=1 m=0
